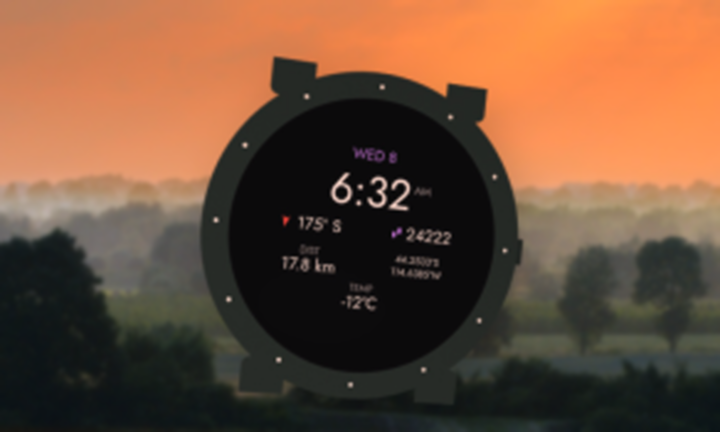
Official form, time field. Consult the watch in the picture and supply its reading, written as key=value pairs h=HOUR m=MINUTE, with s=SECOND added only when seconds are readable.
h=6 m=32
